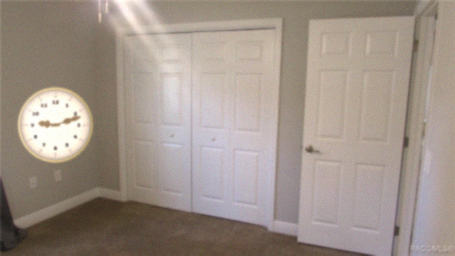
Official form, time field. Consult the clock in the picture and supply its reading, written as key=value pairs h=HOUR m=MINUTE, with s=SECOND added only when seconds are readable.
h=9 m=12
